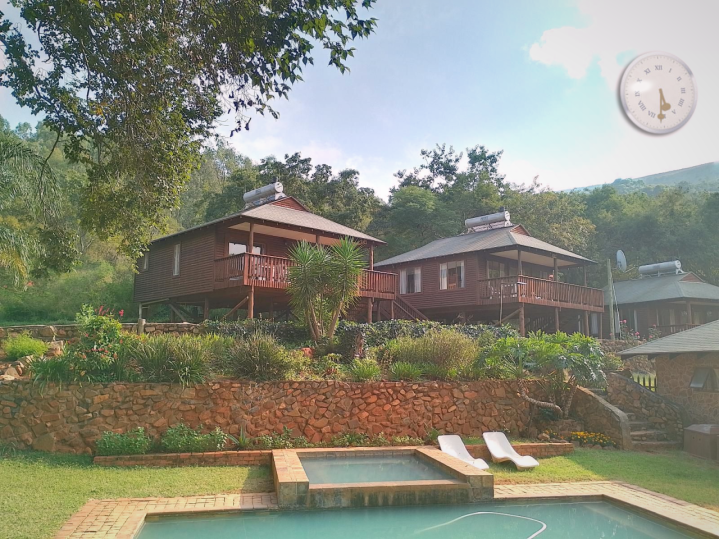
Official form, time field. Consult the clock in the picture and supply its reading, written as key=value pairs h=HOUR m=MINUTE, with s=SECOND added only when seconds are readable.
h=5 m=31
